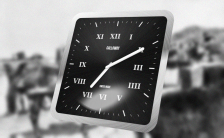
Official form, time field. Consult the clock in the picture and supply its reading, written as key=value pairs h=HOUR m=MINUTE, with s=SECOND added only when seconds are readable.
h=7 m=10
